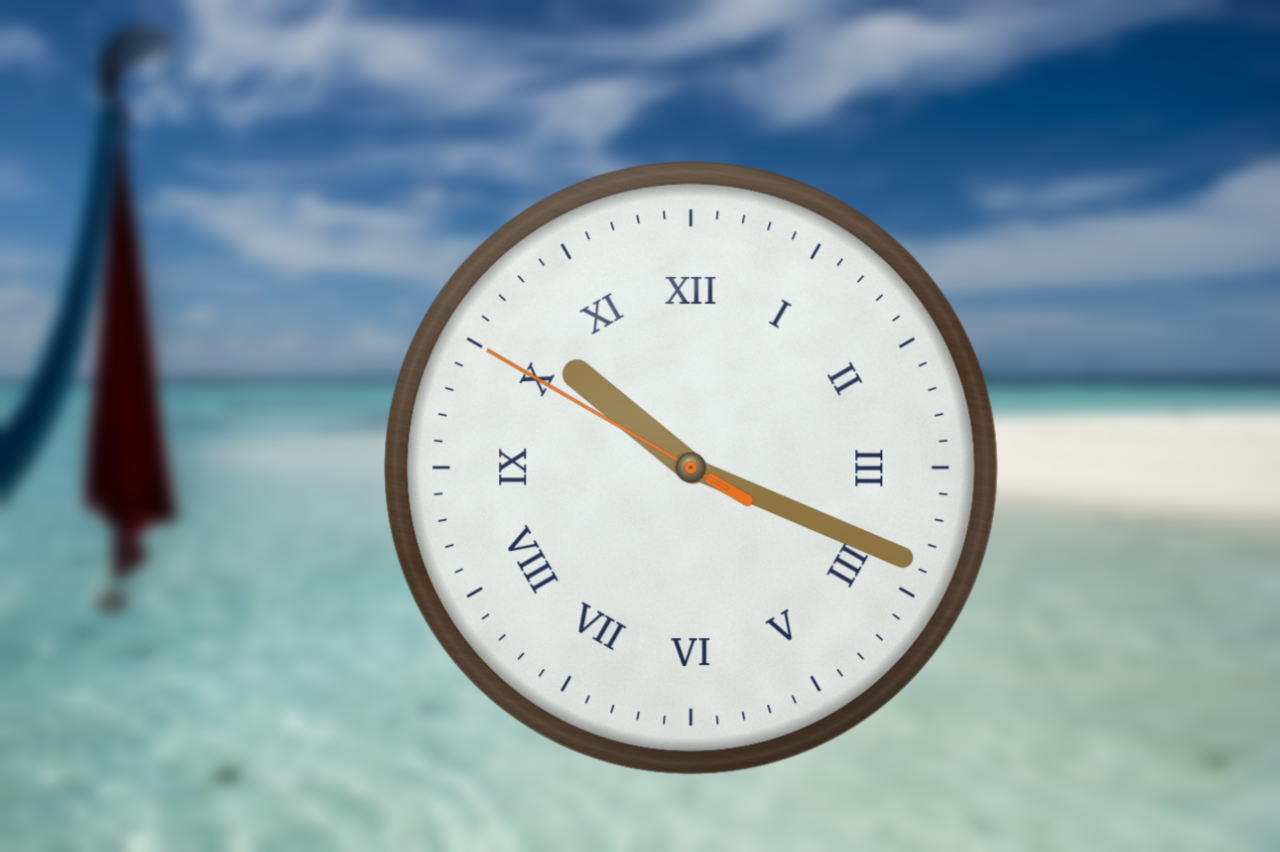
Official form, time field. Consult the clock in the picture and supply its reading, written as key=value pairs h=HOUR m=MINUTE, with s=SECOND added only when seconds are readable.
h=10 m=18 s=50
